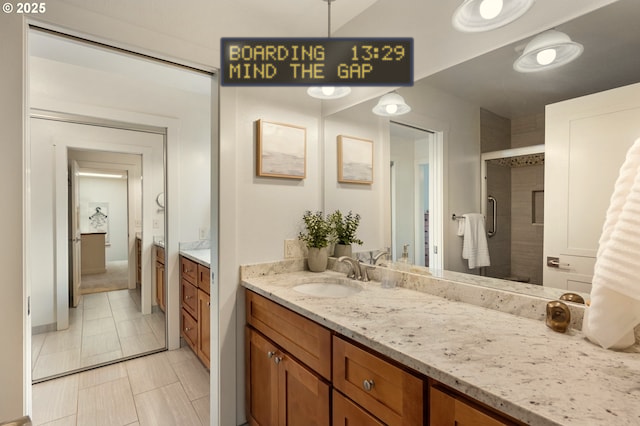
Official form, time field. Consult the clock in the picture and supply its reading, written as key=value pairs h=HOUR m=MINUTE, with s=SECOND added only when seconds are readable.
h=13 m=29
